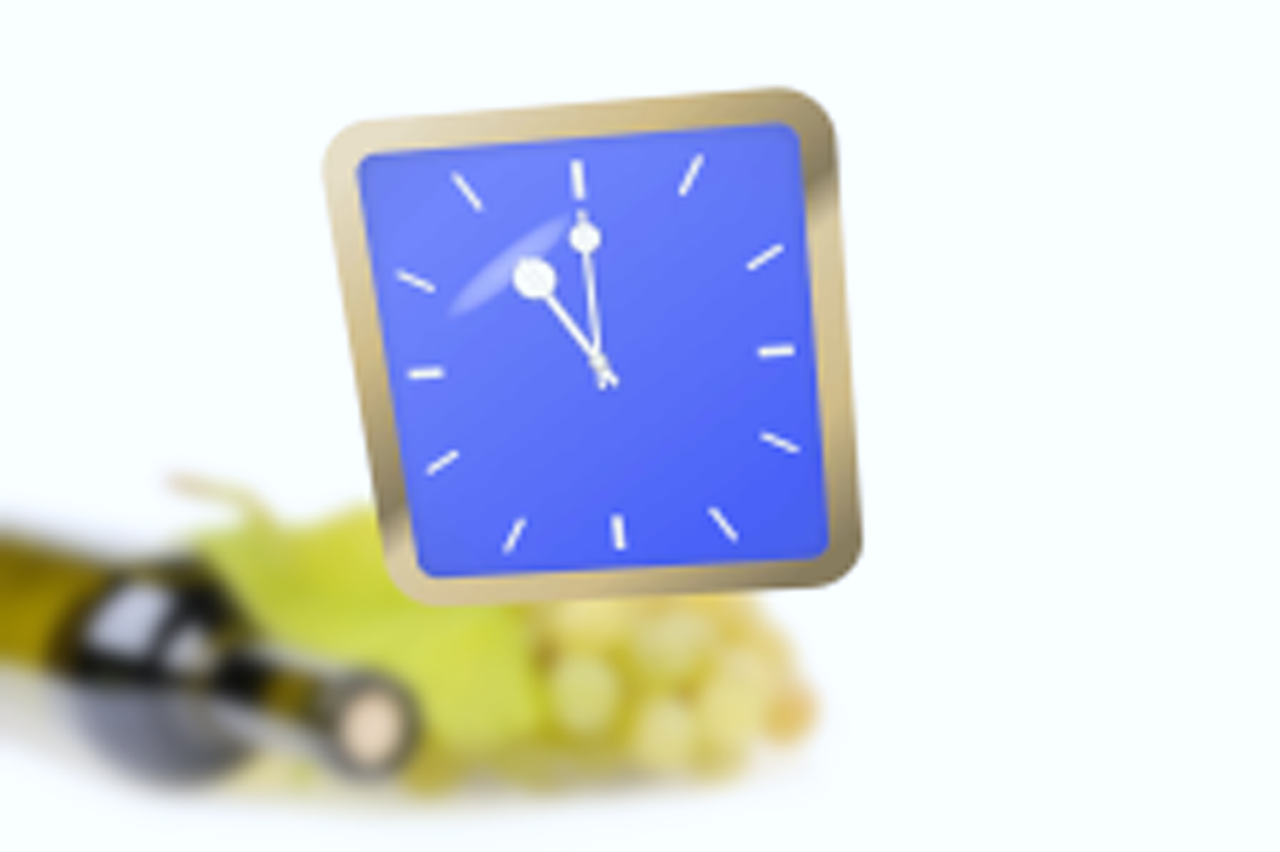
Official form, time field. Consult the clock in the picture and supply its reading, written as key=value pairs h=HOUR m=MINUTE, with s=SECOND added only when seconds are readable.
h=11 m=0
